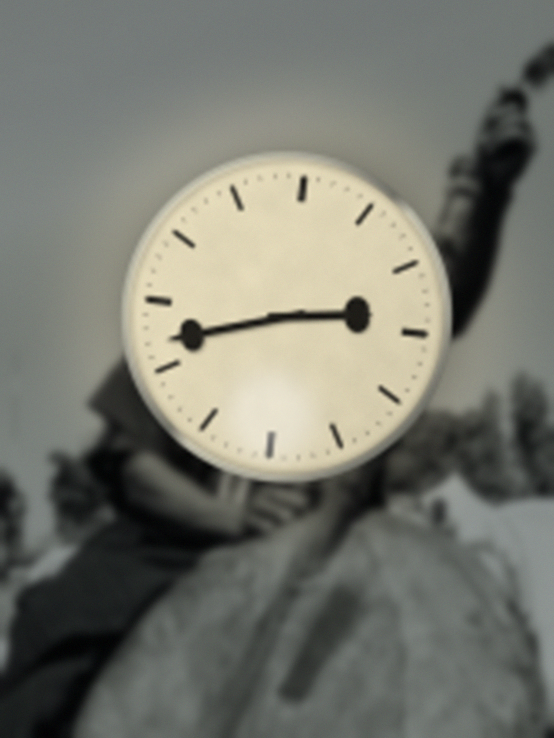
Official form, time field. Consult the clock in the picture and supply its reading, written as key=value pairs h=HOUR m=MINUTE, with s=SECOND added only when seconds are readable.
h=2 m=42
